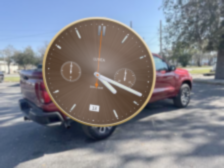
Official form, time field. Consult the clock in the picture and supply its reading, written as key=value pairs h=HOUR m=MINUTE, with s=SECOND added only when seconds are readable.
h=4 m=18
